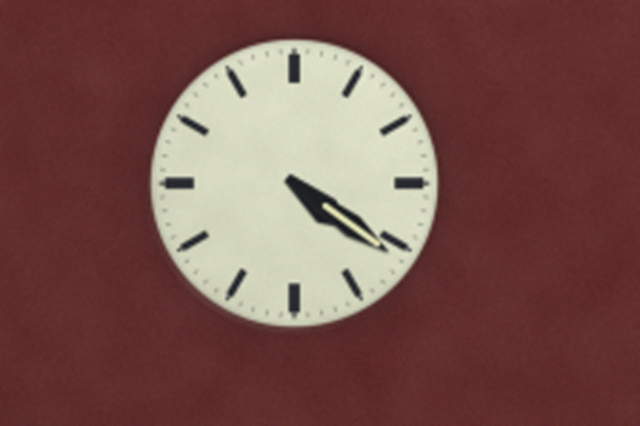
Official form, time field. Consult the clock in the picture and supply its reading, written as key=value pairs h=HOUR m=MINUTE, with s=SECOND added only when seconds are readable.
h=4 m=21
